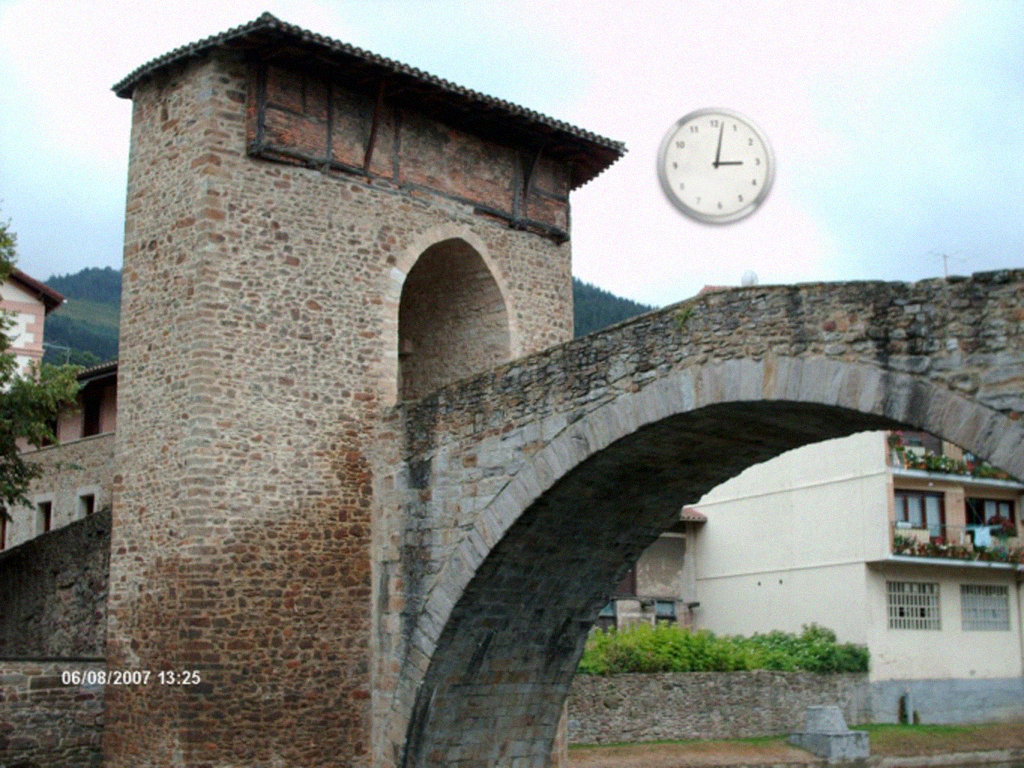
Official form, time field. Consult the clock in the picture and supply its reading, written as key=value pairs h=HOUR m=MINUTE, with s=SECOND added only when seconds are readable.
h=3 m=2
